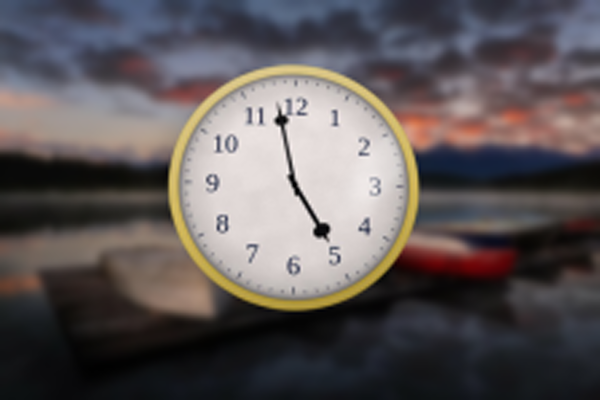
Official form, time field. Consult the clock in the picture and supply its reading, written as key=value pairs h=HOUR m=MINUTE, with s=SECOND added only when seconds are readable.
h=4 m=58
